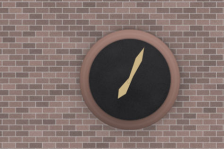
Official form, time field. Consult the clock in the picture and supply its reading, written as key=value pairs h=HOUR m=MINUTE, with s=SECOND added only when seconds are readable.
h=7 m=4
